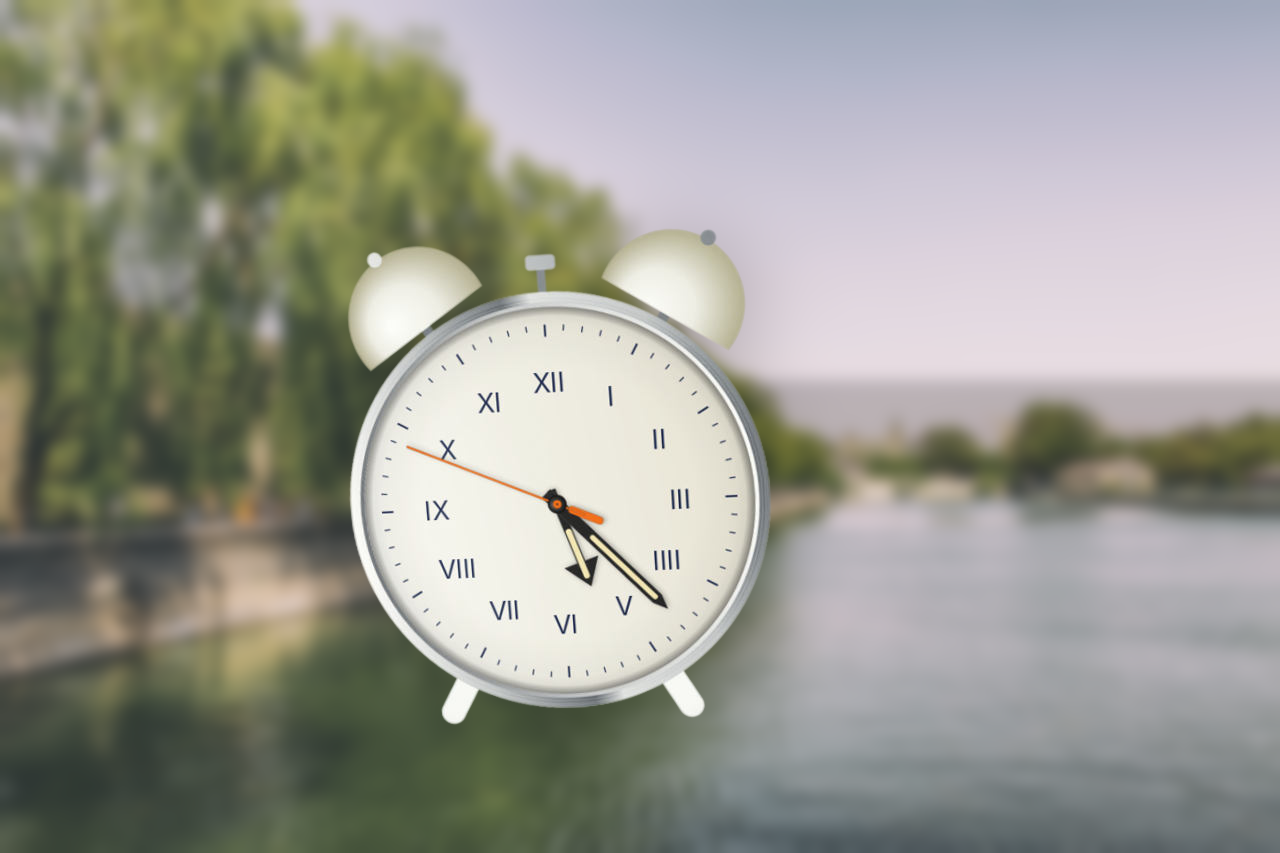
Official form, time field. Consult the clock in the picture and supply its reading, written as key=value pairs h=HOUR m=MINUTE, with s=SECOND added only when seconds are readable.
h=5 m=22 s=49
